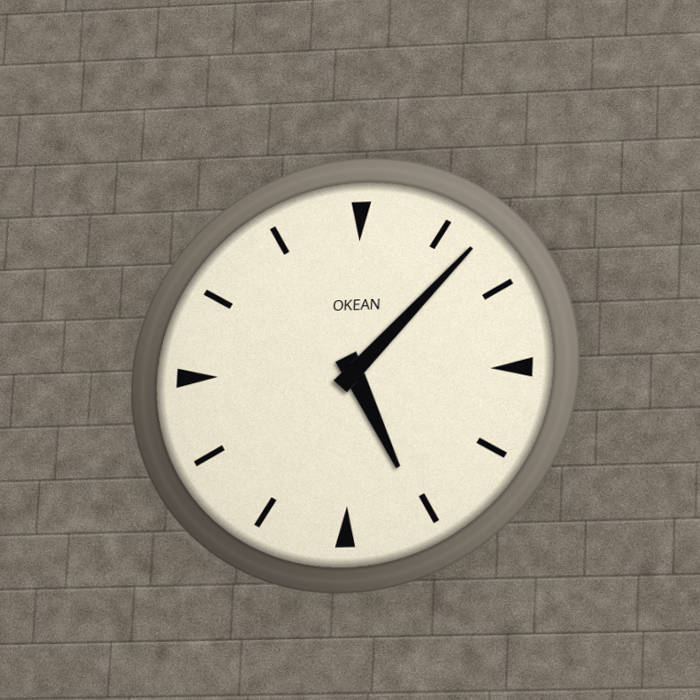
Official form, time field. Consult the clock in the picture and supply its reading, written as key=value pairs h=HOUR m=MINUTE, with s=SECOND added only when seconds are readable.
h=5 m=7
